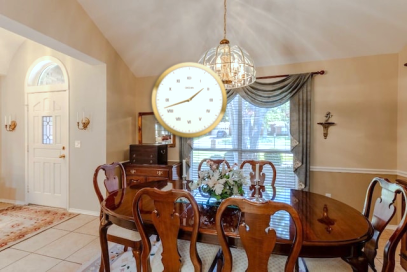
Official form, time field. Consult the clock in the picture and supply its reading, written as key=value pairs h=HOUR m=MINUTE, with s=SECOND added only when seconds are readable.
h=1 m=42
